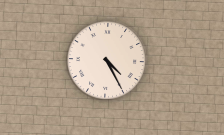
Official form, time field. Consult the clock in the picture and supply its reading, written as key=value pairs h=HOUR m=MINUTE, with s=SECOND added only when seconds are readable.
h=4 m=25
